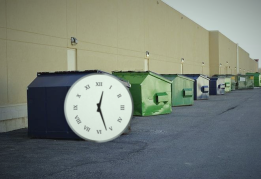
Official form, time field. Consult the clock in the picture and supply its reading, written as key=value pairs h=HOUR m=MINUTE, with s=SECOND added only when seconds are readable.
h=12 m=27
